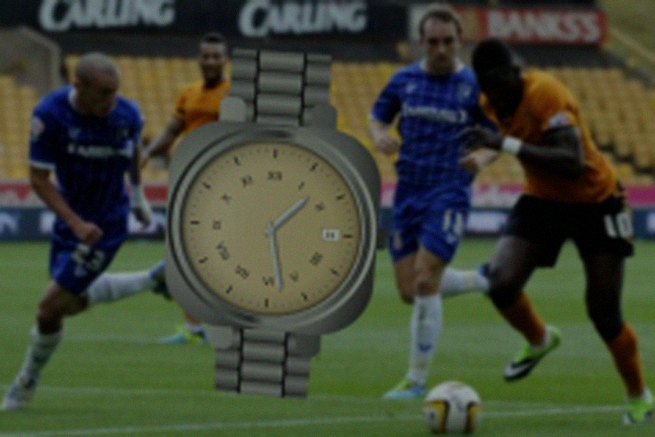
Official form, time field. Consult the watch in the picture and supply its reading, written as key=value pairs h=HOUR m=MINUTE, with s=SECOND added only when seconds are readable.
h=1 m=28
